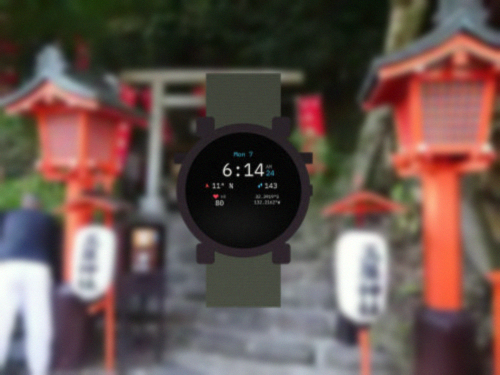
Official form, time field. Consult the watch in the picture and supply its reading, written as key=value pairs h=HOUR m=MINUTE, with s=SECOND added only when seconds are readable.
h=6 m=14
